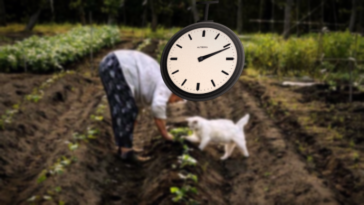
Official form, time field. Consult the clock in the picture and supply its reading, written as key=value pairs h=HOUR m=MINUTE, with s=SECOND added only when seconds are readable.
h=2 m=11
